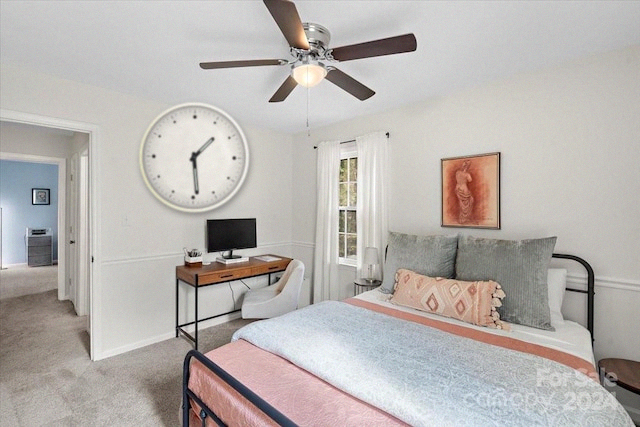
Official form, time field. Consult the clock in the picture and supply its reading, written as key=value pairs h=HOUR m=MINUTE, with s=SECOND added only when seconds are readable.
h=1 m=29
